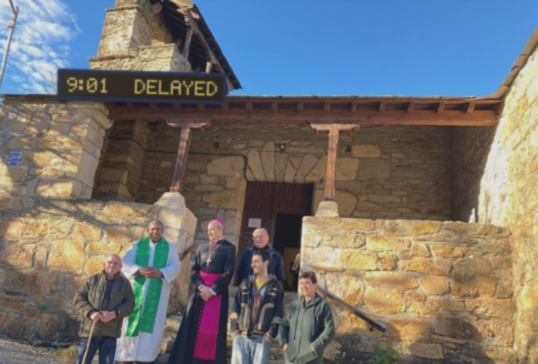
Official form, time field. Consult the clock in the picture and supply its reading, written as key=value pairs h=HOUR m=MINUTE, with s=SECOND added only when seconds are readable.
h=9 m=1
